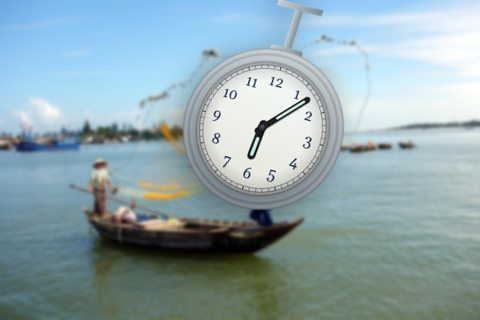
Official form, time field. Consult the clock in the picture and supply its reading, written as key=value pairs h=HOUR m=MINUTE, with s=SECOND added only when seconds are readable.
h=6 m=7
